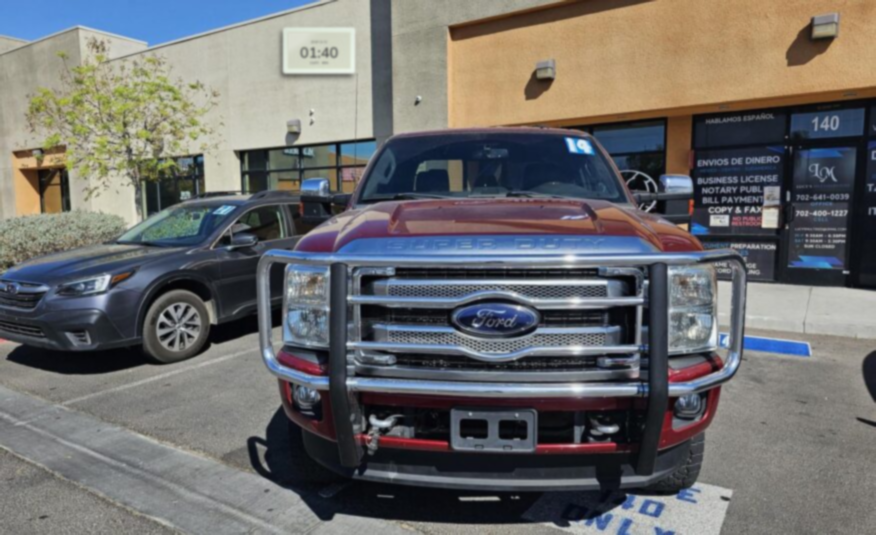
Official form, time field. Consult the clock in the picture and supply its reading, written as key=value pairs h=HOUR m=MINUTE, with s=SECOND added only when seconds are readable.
h=1 m=40
